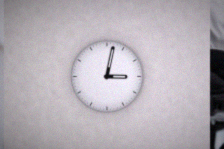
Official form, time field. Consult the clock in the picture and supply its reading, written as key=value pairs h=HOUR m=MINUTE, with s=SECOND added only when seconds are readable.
h=3 m=2
